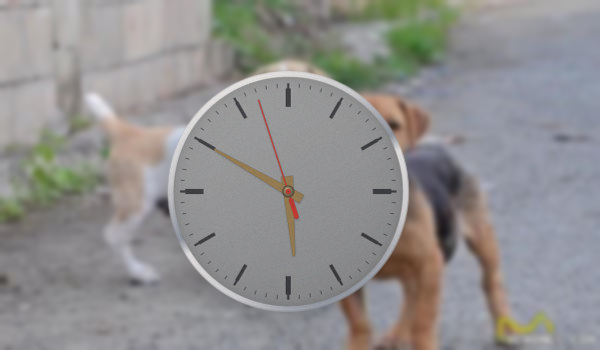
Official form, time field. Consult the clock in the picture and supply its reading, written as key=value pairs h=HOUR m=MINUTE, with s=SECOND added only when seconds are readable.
h=5 m=49 s=57
